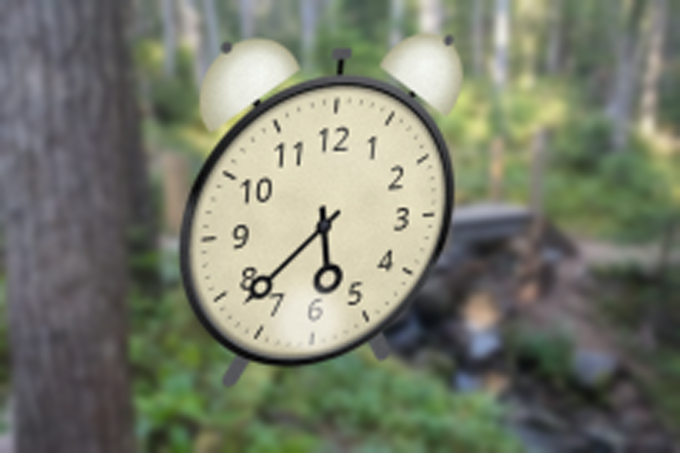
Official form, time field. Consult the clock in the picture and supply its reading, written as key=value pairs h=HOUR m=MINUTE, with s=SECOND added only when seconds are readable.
h=5 m=38
